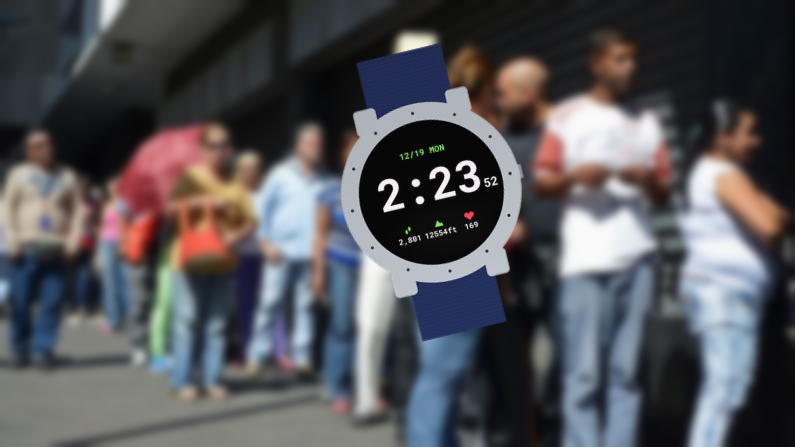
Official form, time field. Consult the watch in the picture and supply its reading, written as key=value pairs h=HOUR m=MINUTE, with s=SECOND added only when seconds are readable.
h=2 m=23 s=52
